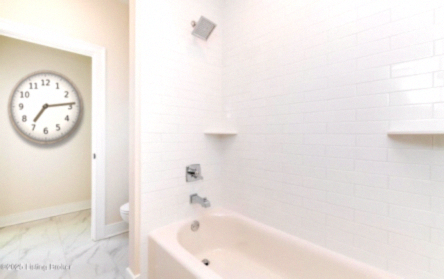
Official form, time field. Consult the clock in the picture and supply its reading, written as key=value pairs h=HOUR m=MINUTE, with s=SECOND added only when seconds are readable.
h=7 m=14
